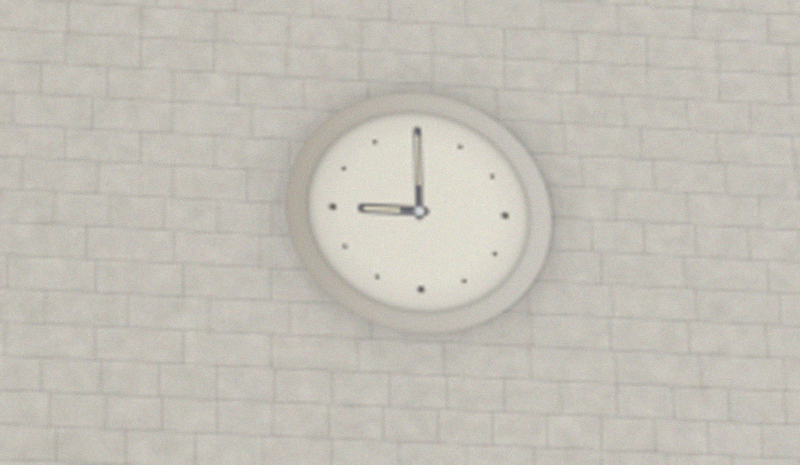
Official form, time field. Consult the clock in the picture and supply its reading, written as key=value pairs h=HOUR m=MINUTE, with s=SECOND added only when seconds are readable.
h=9 m=0
